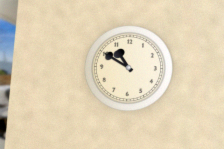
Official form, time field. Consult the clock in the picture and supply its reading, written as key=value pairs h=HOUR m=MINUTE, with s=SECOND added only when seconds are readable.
h=10 m=50
